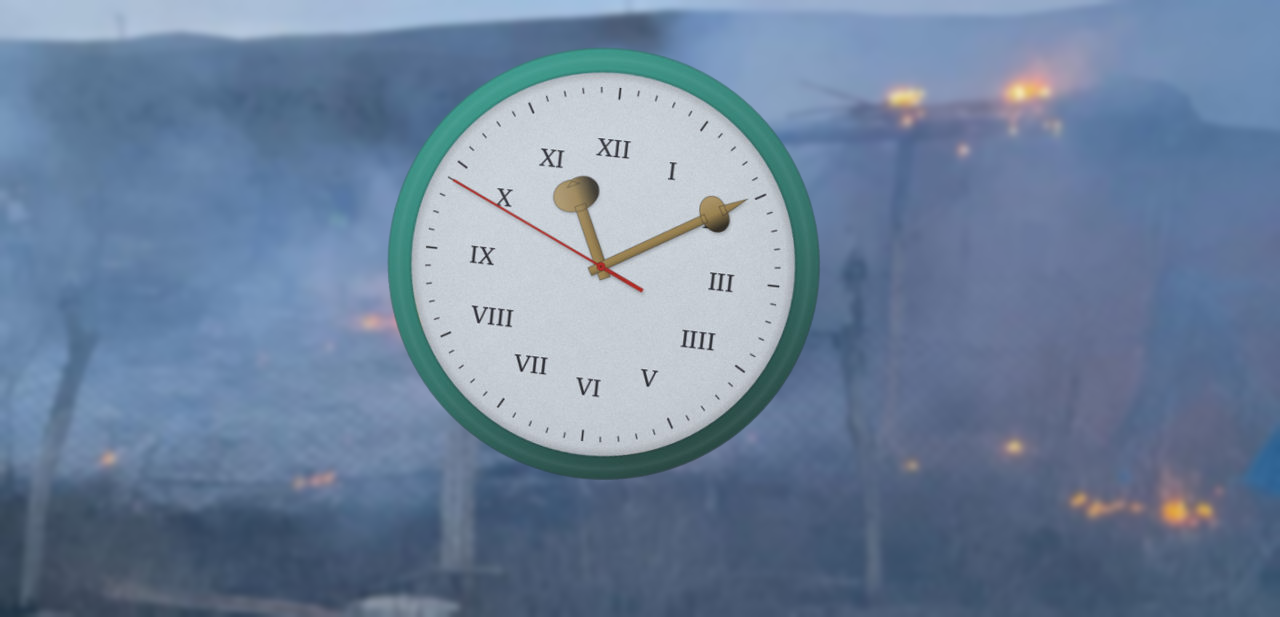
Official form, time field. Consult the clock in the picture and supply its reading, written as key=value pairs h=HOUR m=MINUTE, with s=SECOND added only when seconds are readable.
h=11 m=9 s=49
